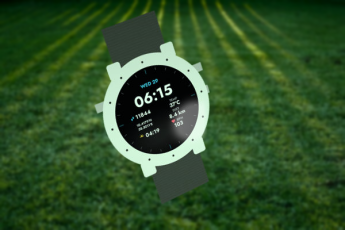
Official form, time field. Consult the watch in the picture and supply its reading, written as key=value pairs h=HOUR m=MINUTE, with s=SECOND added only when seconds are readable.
h=6 m=15
